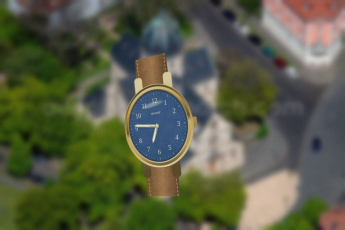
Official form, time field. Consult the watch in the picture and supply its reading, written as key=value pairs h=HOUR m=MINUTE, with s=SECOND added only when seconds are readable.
h=6 m=46
